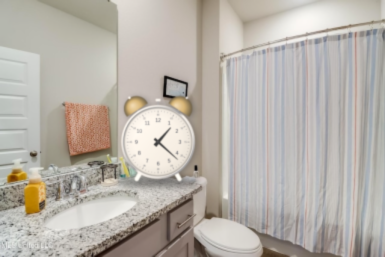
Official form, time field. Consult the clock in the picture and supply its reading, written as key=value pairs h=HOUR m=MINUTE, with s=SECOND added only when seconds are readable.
h=1 m=22
